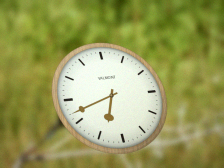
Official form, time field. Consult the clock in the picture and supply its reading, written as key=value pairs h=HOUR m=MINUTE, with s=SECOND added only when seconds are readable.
h=6 m=42
